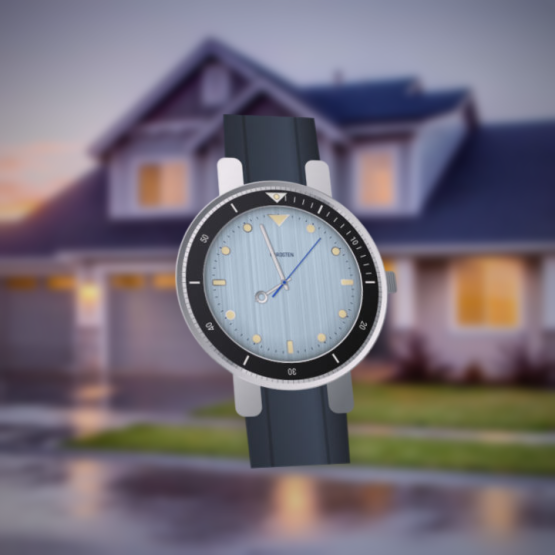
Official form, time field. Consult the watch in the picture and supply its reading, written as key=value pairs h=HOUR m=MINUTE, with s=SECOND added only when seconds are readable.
h=7 m=57 s=7
